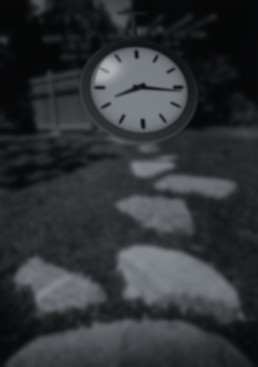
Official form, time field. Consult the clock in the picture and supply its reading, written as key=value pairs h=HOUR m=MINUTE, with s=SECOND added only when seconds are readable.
h=8 m=16
